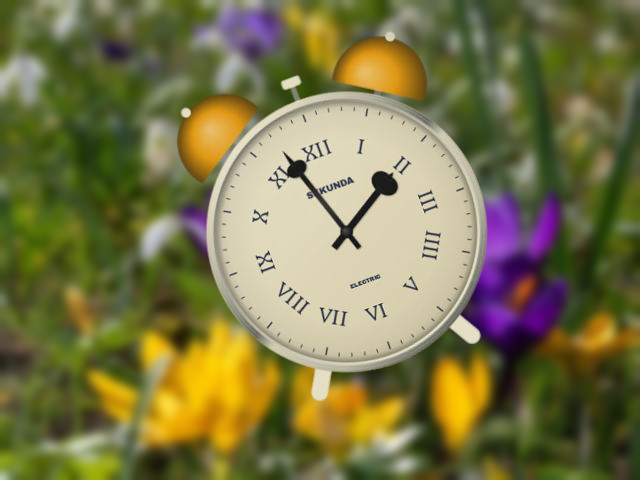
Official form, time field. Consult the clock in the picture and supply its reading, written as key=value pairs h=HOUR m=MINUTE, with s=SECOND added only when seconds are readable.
h=1 m=57
